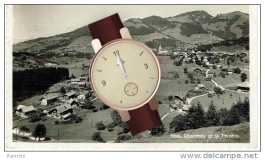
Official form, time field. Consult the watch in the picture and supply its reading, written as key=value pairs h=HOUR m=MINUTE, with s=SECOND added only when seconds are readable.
h=12 m=0
